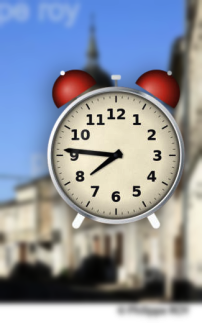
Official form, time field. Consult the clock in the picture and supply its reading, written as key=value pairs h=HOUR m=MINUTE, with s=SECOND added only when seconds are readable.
h=7 m=46
